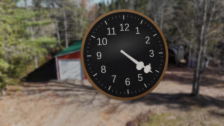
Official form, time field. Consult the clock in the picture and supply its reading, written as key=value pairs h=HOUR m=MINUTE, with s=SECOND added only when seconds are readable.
h=4 m=21
